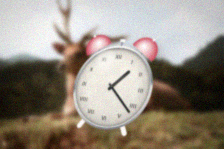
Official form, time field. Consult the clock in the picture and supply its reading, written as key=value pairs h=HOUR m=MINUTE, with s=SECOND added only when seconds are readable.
h=1 m=22
